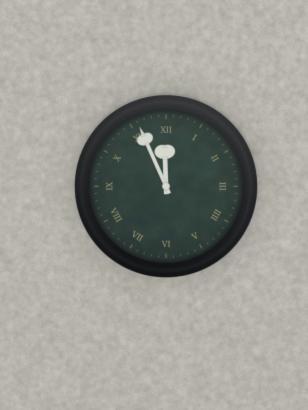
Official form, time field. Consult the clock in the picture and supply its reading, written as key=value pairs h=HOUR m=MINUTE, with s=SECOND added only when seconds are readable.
h=11 m=56
